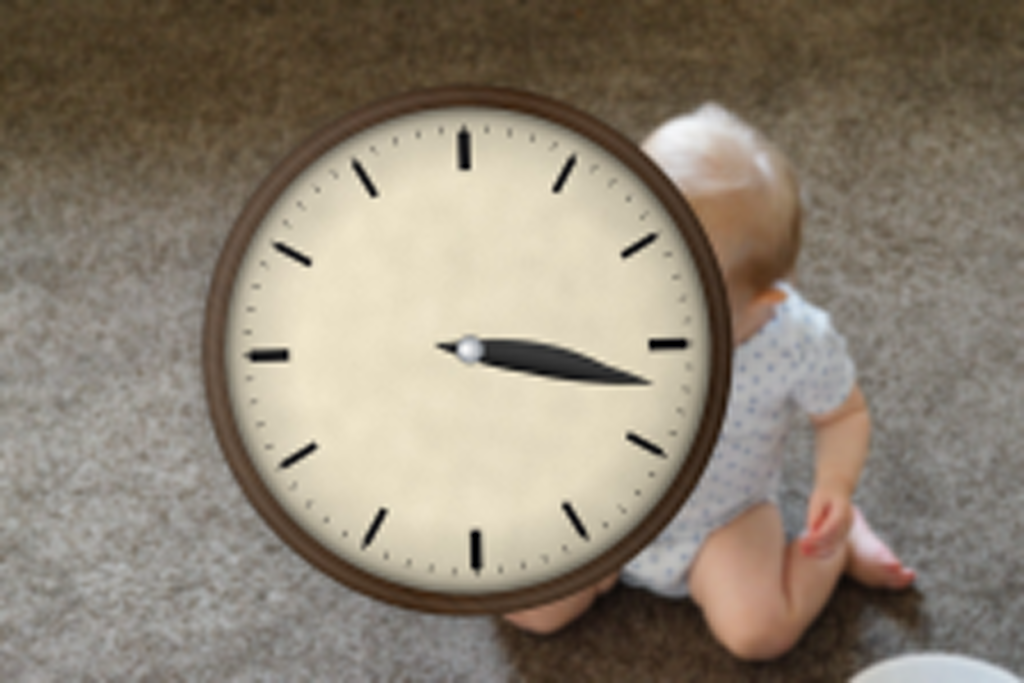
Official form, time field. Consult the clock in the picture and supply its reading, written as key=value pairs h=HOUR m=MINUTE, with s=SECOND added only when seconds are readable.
h=3 m=17
